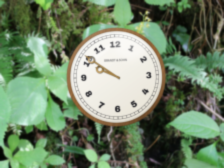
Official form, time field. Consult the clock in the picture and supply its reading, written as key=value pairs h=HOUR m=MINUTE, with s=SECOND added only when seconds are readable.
h=9 m=51
